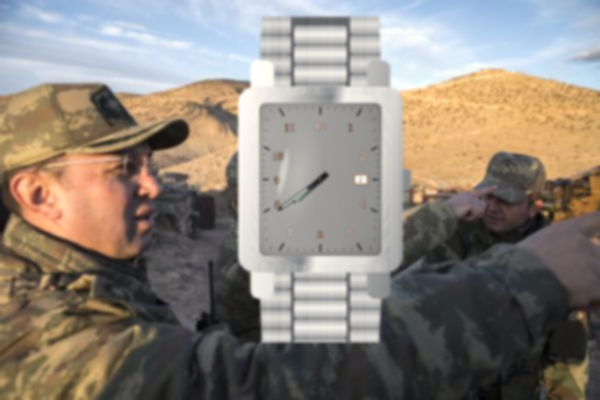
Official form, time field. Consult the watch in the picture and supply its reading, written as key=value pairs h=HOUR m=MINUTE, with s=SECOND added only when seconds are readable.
h=7 m=39
